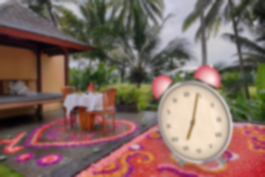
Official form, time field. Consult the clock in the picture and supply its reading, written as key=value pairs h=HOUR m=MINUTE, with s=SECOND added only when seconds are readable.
h=7 m=4
